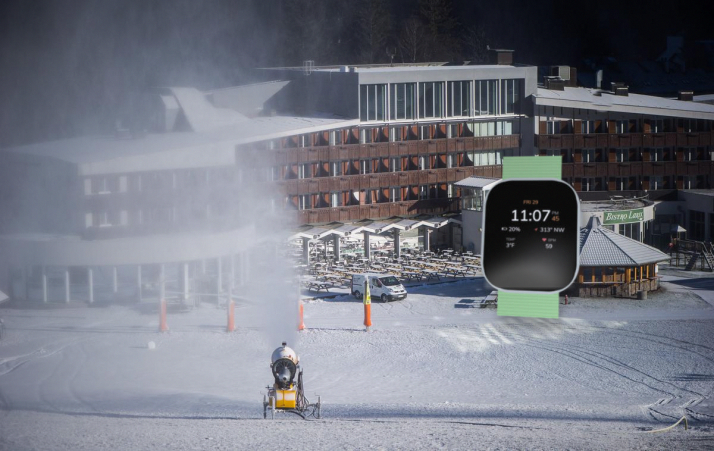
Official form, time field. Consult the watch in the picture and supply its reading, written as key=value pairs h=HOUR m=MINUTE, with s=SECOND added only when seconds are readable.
h=11 m=7
